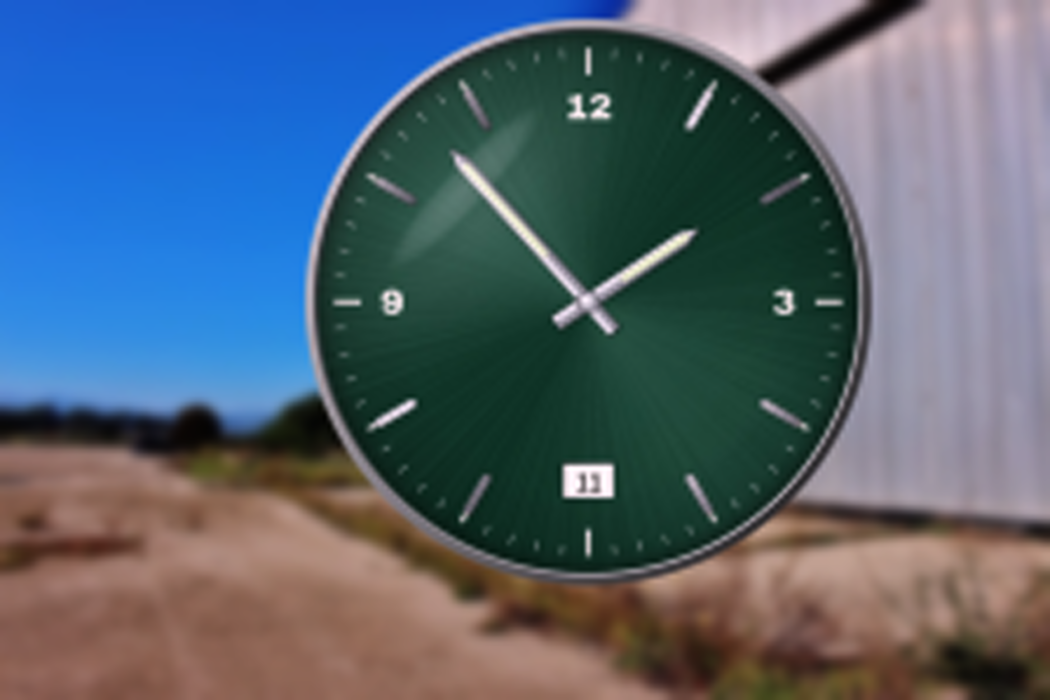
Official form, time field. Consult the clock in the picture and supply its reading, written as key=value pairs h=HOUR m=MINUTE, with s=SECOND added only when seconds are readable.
h=1 m=53
